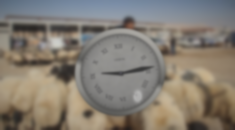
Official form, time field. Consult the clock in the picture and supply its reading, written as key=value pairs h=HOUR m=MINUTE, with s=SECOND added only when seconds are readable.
h=9 m=14
